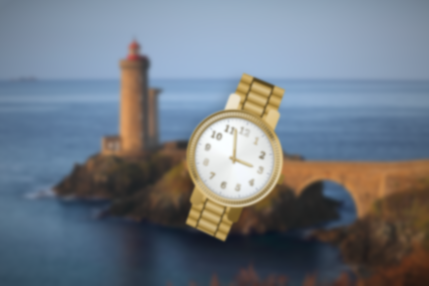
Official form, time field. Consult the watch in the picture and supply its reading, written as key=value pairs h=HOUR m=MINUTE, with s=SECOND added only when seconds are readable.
h=2 m=57
